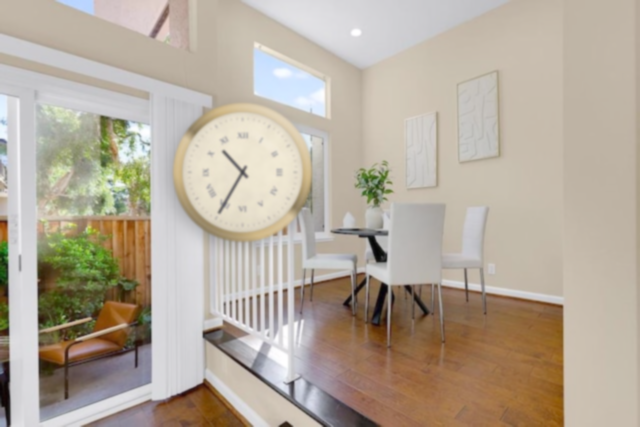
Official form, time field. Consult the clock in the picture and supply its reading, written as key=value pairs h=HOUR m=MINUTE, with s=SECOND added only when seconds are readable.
h=10 m=35
